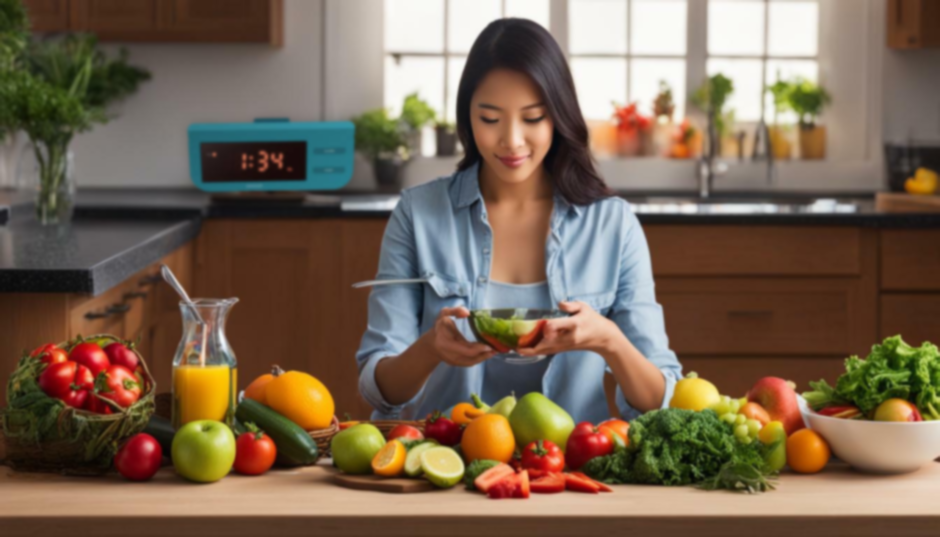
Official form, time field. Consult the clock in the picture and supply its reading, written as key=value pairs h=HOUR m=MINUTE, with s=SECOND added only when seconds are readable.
h=1 m=34
